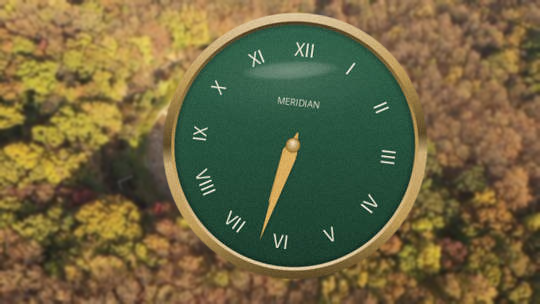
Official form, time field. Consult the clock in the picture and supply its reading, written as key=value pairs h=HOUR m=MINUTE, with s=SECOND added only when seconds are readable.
h=6 m=32
